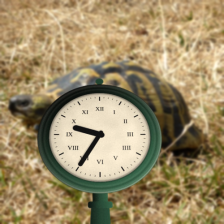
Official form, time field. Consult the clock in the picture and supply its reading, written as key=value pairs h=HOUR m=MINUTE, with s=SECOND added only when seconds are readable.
h=9 m=35
